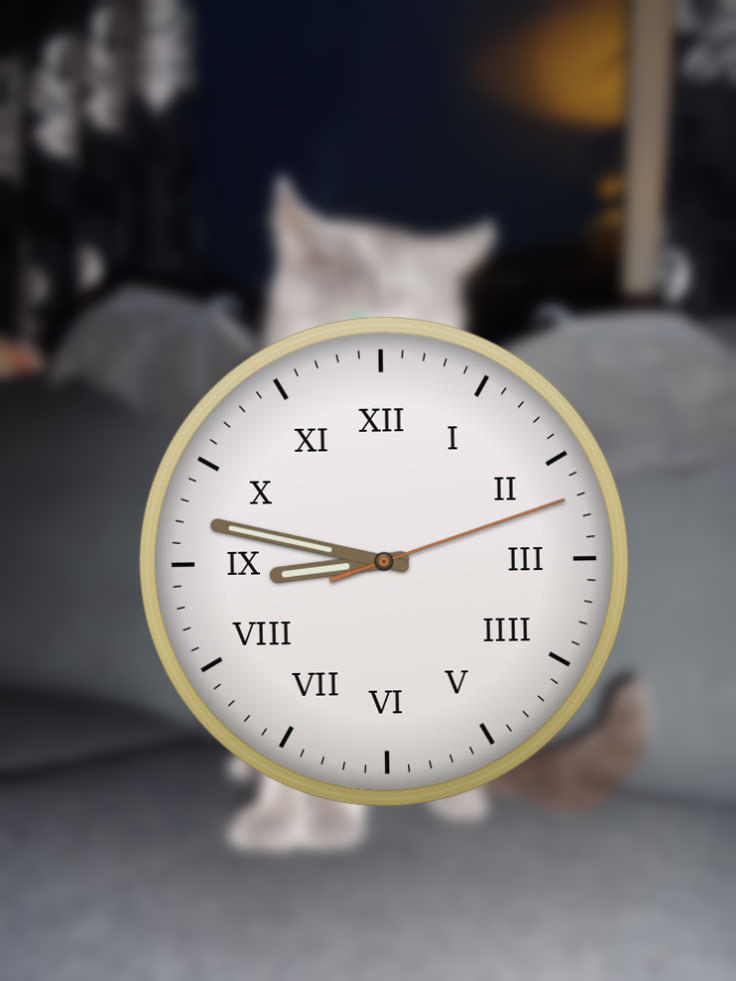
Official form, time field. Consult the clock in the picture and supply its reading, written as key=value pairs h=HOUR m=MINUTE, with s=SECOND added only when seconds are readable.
h=8 m=47 s=12
